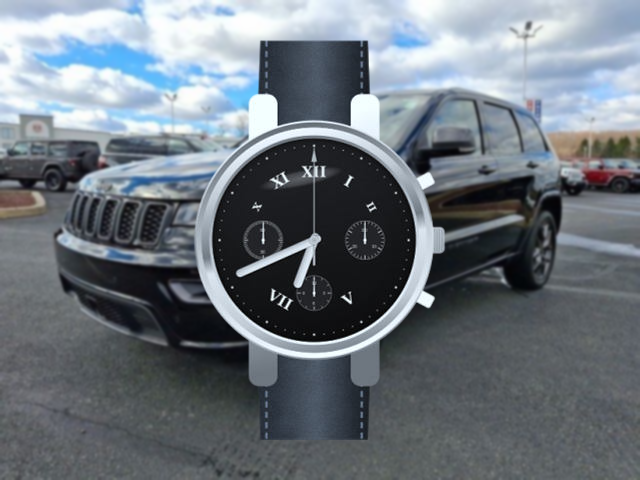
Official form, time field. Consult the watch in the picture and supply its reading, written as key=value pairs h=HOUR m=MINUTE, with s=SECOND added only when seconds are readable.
h=6 m=41
